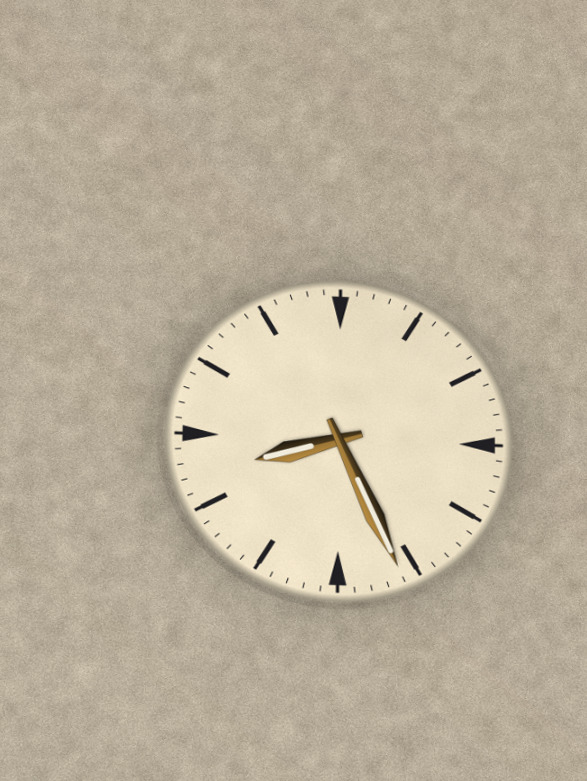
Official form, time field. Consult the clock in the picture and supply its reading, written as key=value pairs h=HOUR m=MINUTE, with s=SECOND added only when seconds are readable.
h=8 m=26
